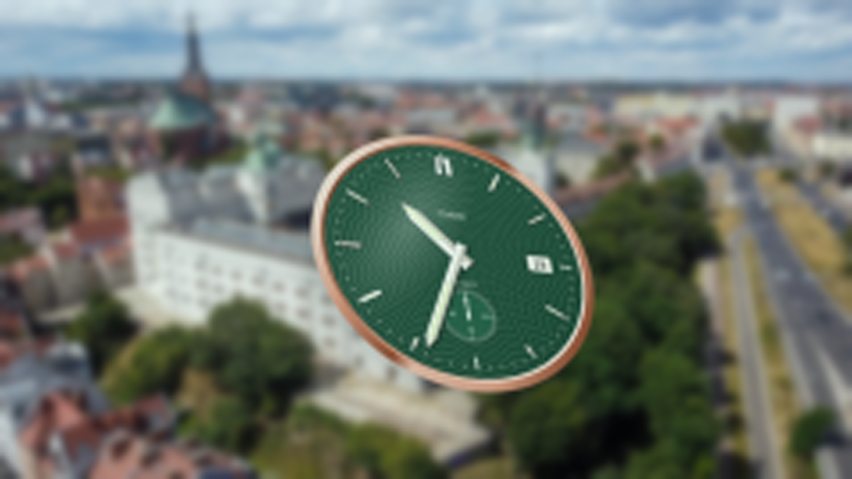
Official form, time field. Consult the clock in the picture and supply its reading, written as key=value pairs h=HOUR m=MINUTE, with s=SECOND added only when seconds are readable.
h=10 m=34
